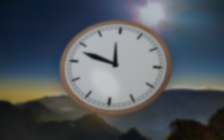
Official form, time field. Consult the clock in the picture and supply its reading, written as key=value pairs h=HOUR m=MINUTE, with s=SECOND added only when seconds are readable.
h=11 m=48
